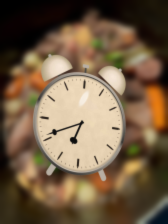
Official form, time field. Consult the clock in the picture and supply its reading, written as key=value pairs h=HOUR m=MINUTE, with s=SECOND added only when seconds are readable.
h=6 m=41
